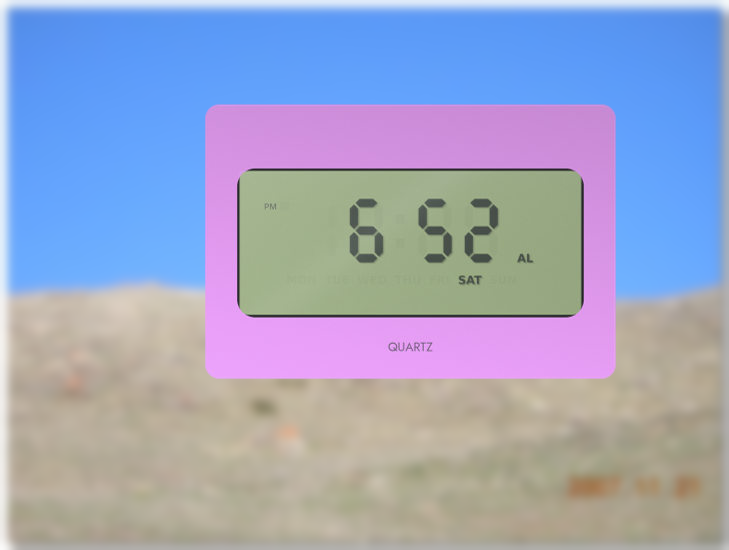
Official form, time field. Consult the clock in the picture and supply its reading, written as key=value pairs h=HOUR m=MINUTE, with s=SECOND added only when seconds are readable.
h=6 m=52
